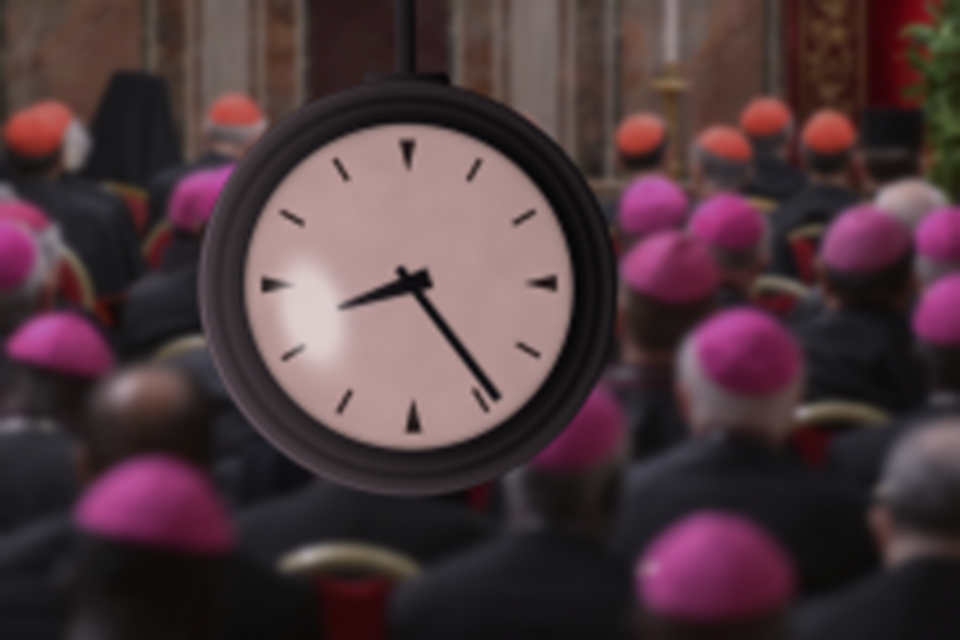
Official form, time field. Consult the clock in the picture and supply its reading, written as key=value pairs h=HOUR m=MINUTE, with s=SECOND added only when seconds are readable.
h=8 m=24
